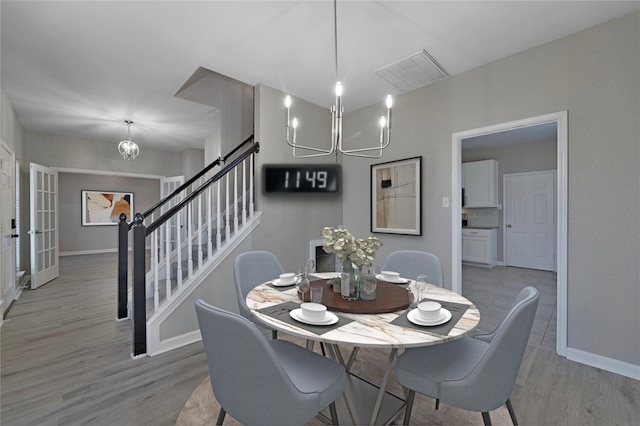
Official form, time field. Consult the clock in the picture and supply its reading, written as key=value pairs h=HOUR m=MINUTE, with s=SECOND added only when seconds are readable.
h=11 m=49
